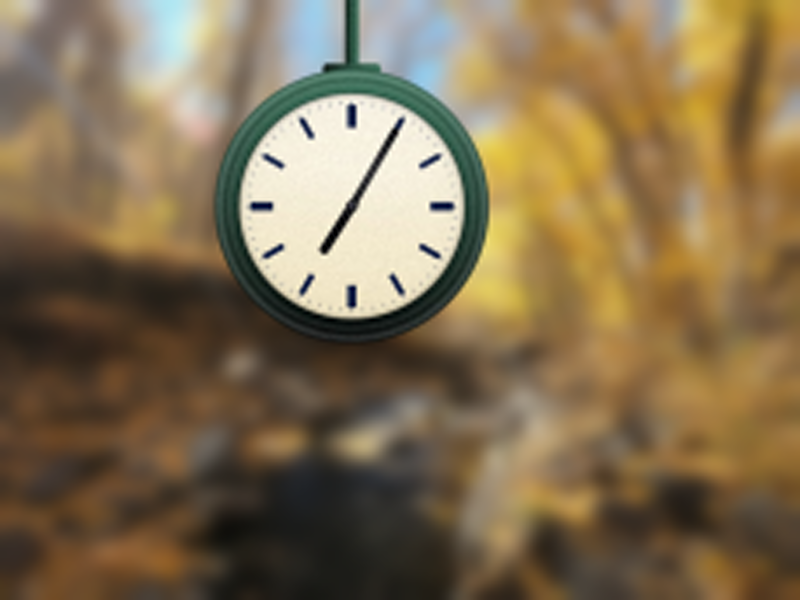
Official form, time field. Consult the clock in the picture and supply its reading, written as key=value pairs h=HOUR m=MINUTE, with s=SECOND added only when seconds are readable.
h=7 m=5
